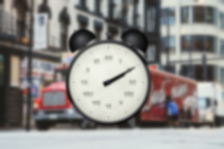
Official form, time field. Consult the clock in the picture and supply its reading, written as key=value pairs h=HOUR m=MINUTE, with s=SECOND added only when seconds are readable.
h=2 m=10
